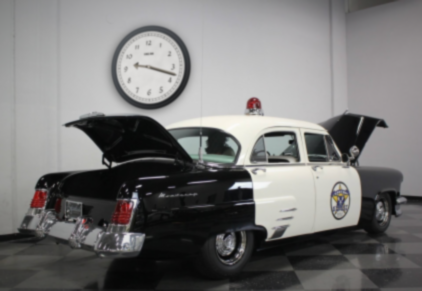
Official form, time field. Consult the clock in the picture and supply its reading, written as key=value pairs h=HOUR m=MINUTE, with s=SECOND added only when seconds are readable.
h=9 m=18
